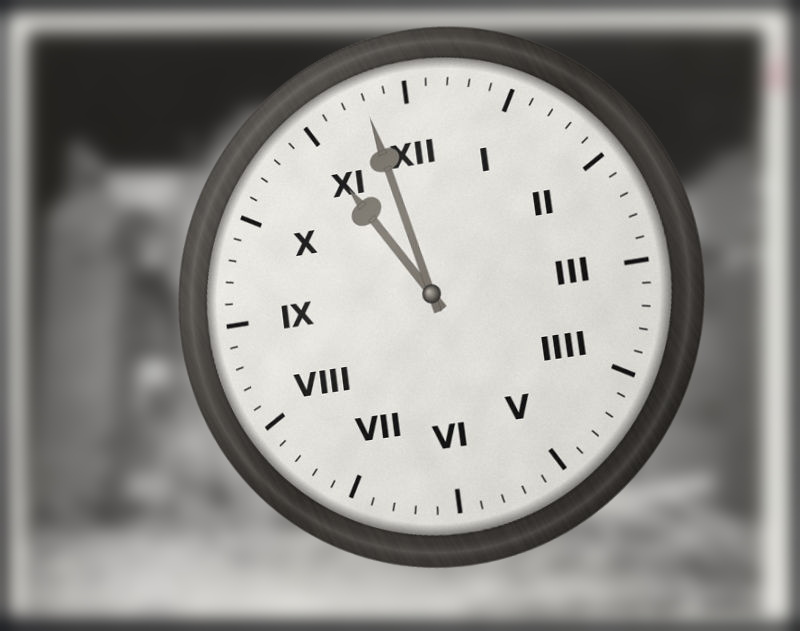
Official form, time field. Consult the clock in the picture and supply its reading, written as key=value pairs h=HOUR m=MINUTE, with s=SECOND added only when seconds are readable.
h=10 m=58
